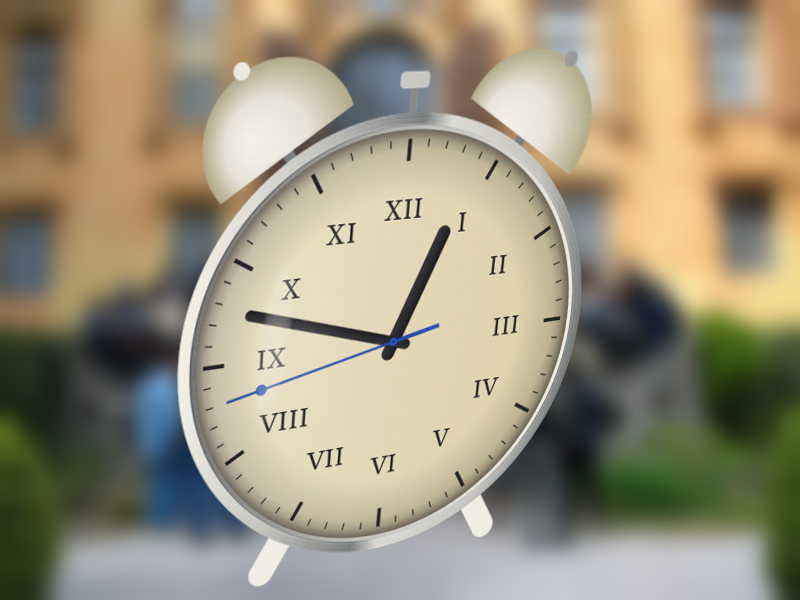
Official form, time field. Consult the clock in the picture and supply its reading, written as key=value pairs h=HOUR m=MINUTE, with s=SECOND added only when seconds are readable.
h=12 m=47 s=43
